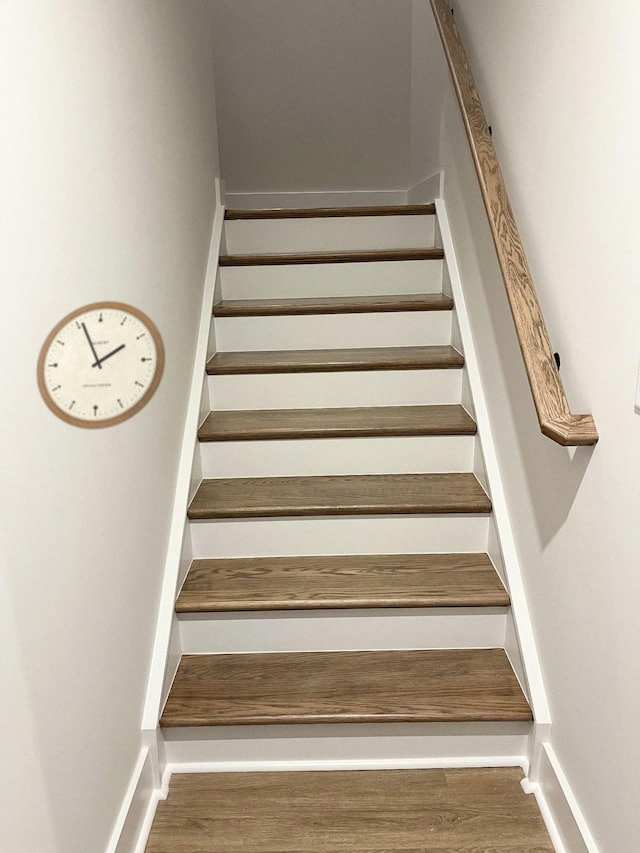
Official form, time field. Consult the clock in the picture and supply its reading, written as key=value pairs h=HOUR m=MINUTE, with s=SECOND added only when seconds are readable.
h=1 m=56
